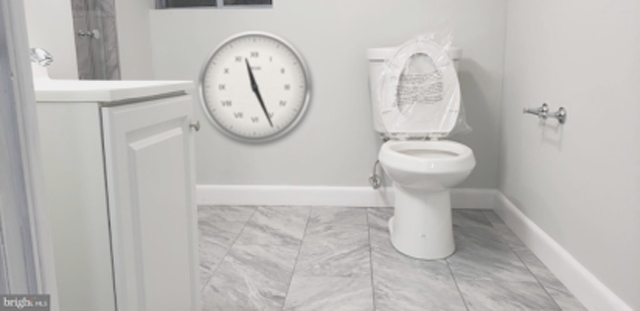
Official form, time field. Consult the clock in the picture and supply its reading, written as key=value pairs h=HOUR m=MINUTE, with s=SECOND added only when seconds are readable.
h=11 m=26
